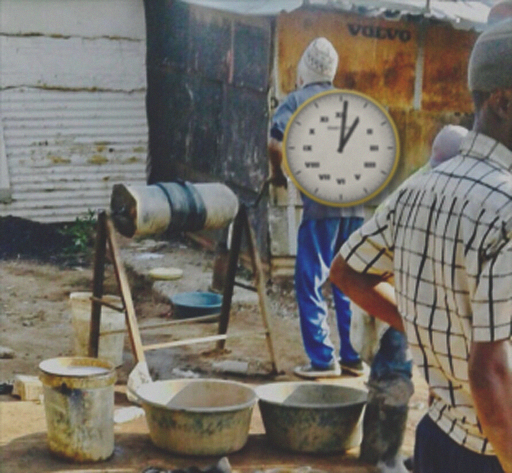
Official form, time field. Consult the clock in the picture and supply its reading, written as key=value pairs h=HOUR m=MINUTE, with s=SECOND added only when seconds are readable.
h=1 m=1
